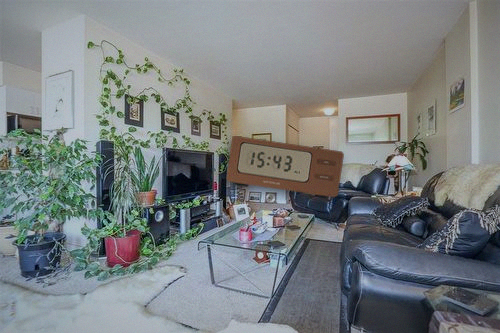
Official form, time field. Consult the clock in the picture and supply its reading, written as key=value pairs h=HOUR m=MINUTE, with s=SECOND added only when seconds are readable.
h=15 m=43
